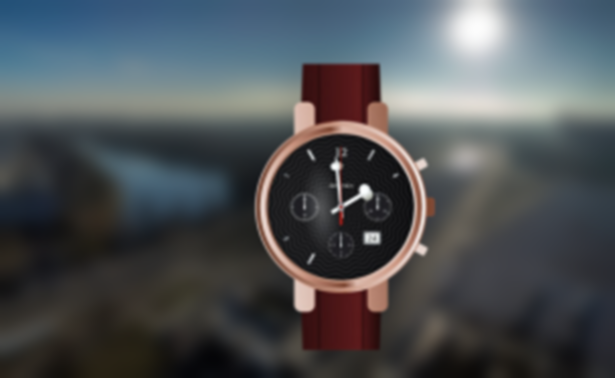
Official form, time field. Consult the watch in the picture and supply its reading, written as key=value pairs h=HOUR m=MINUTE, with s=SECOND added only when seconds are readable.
h=1 m=59
